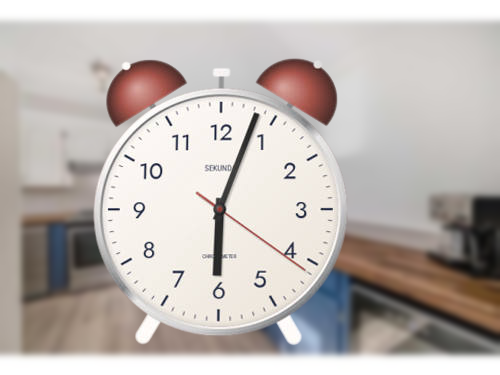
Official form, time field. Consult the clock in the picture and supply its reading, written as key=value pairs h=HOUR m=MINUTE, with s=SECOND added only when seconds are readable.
h=6 m=3 s=21
